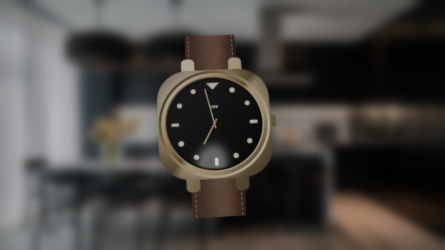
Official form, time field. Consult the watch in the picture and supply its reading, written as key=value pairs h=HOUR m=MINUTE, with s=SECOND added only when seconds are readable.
h=6 m=58
